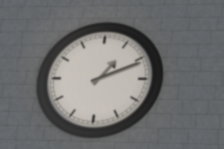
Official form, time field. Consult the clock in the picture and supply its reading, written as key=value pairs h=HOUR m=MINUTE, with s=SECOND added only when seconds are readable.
h=1 m=11
